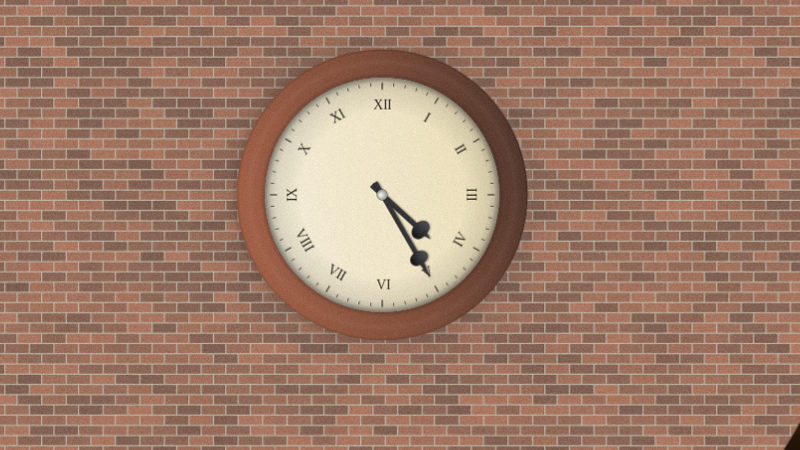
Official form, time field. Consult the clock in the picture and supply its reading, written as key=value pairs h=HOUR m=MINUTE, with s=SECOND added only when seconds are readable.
h=4 m=25
